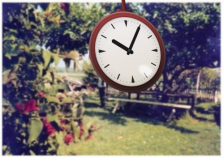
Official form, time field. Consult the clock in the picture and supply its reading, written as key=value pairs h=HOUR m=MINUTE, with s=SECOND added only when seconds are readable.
h=10 m=5
